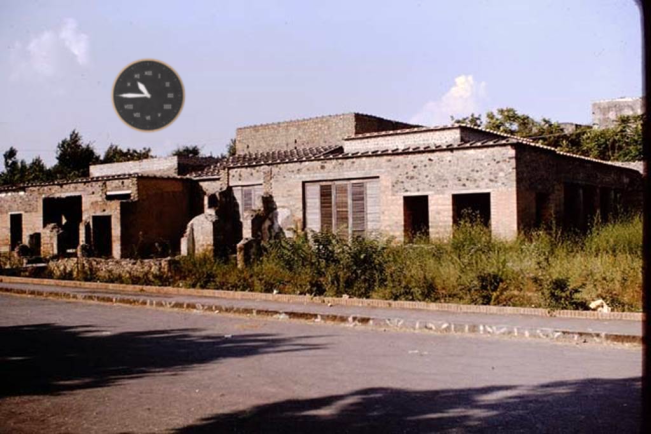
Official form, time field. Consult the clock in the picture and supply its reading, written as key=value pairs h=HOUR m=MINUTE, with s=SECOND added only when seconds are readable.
h=10 m=45
